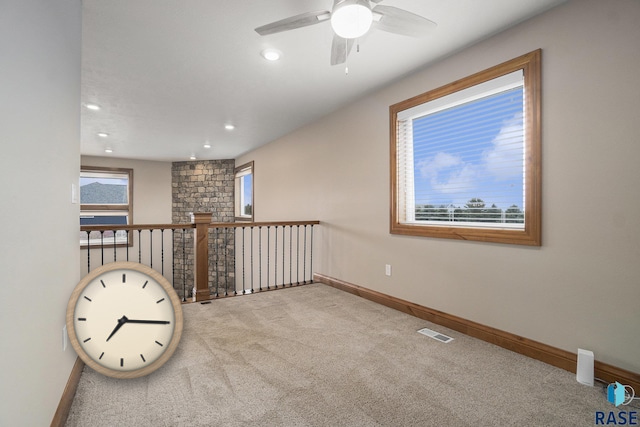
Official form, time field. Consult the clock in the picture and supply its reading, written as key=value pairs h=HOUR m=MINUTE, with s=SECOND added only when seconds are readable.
h=7 m=15
